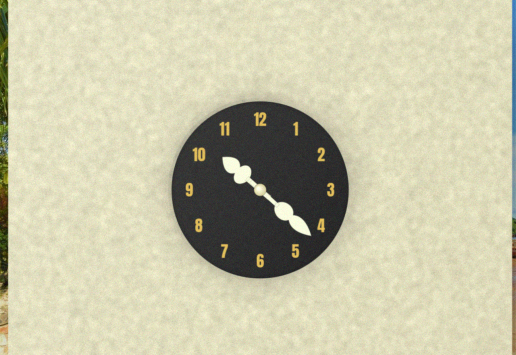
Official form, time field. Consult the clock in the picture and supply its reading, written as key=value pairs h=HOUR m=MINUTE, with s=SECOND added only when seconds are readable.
h=10 m=22
